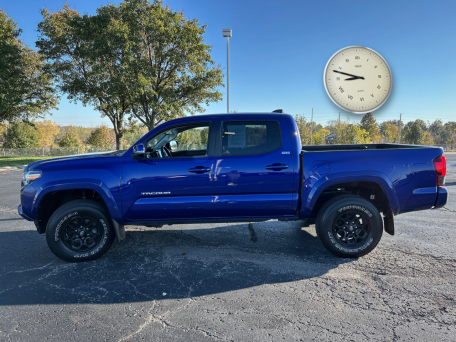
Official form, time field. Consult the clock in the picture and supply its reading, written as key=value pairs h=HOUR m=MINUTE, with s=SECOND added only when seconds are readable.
h=8 m=48
